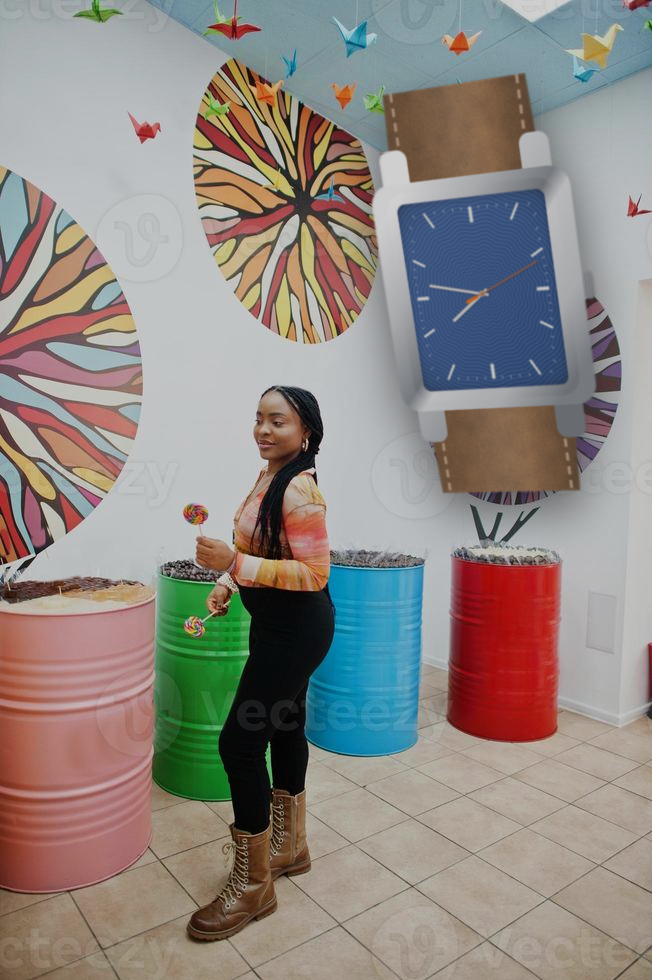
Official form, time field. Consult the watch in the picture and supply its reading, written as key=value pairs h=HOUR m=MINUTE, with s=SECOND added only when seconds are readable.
h=7 m=47 s=11
